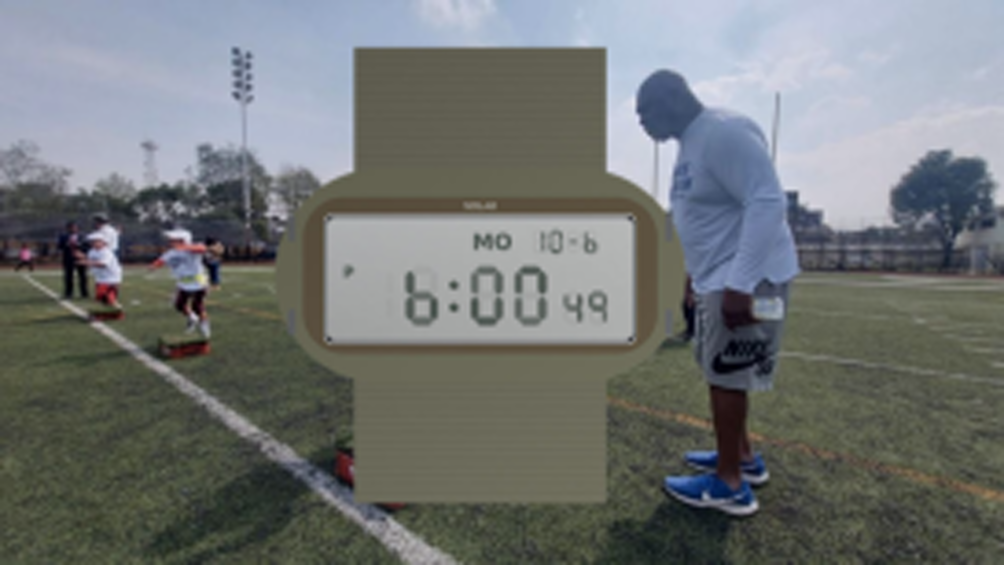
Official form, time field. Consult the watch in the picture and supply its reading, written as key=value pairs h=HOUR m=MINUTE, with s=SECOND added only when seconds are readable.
h=6 m=0 s=49
